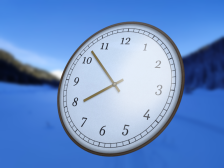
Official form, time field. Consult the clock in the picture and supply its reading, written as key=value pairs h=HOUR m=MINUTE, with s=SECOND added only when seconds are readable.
h=7 m=52
